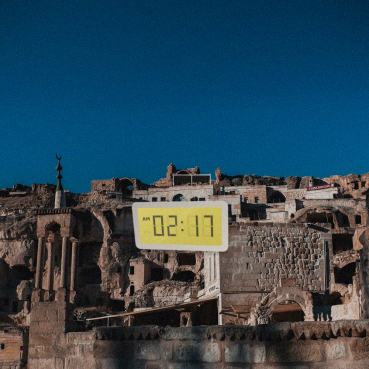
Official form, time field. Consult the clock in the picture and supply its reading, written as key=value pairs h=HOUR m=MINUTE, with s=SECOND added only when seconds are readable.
h=2 m=17
